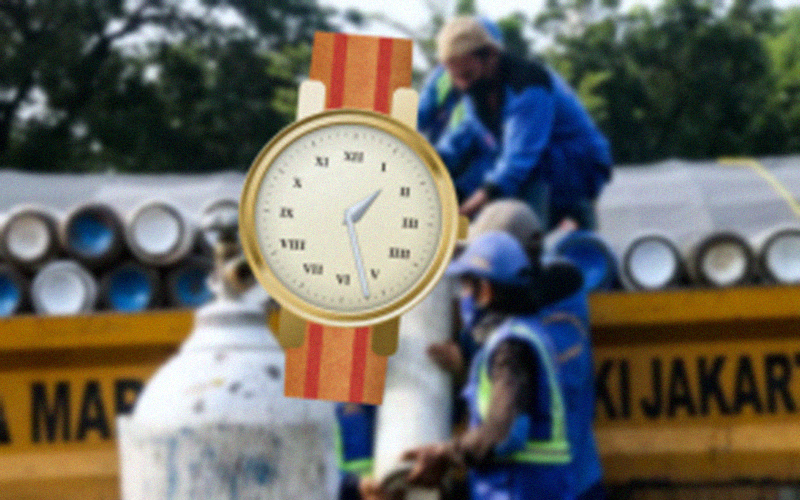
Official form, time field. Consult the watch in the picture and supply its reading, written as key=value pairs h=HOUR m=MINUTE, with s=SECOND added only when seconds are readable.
h=1 m=27
